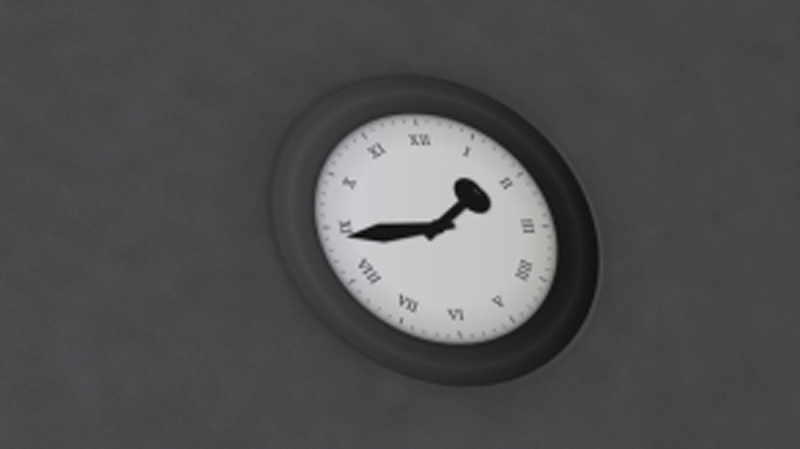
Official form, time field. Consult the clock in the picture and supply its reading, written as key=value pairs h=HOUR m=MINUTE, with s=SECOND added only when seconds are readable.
h=1 m=44
